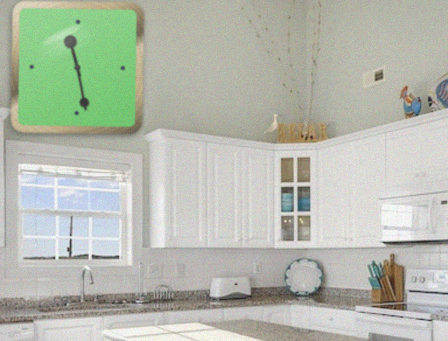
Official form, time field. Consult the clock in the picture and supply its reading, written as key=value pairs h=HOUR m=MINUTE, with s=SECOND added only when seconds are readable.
h=11 m=28
